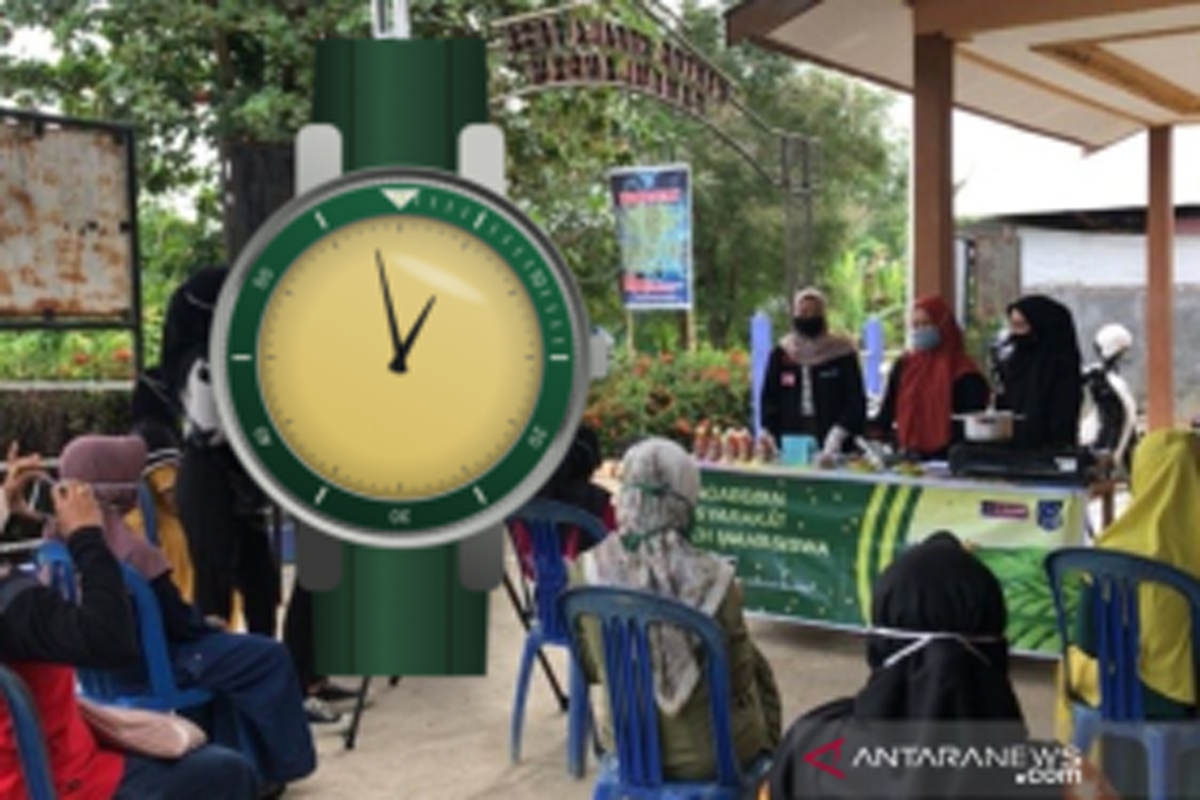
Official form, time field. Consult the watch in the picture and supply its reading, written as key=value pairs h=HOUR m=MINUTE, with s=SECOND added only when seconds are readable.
h=12 m=58
